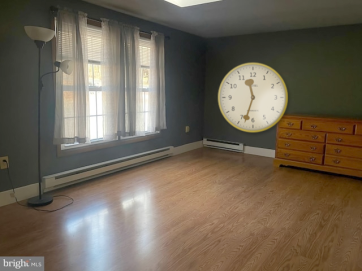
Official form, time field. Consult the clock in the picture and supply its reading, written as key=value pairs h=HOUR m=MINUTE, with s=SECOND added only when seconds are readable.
h=11 m=33
